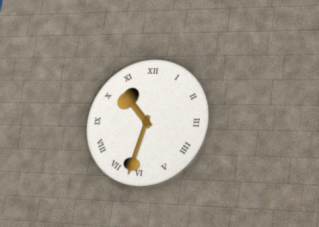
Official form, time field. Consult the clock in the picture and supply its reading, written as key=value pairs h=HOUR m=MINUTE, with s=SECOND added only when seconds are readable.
h=10 m=32
